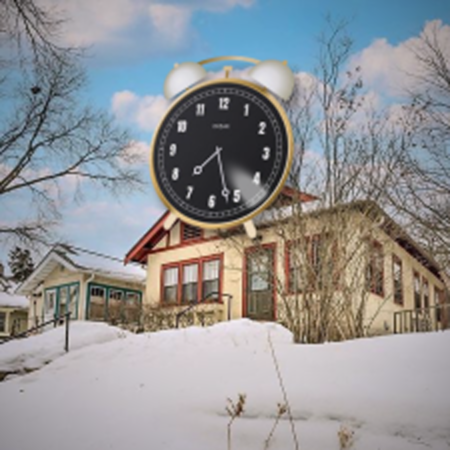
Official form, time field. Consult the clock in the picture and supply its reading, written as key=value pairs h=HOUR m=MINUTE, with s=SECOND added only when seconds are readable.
h=7 m=27
